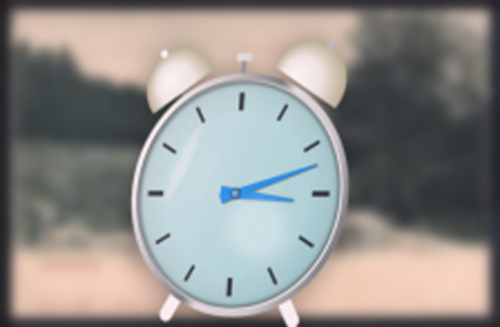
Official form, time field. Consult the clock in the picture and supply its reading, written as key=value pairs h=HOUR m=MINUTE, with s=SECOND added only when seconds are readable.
h=3 m=12
